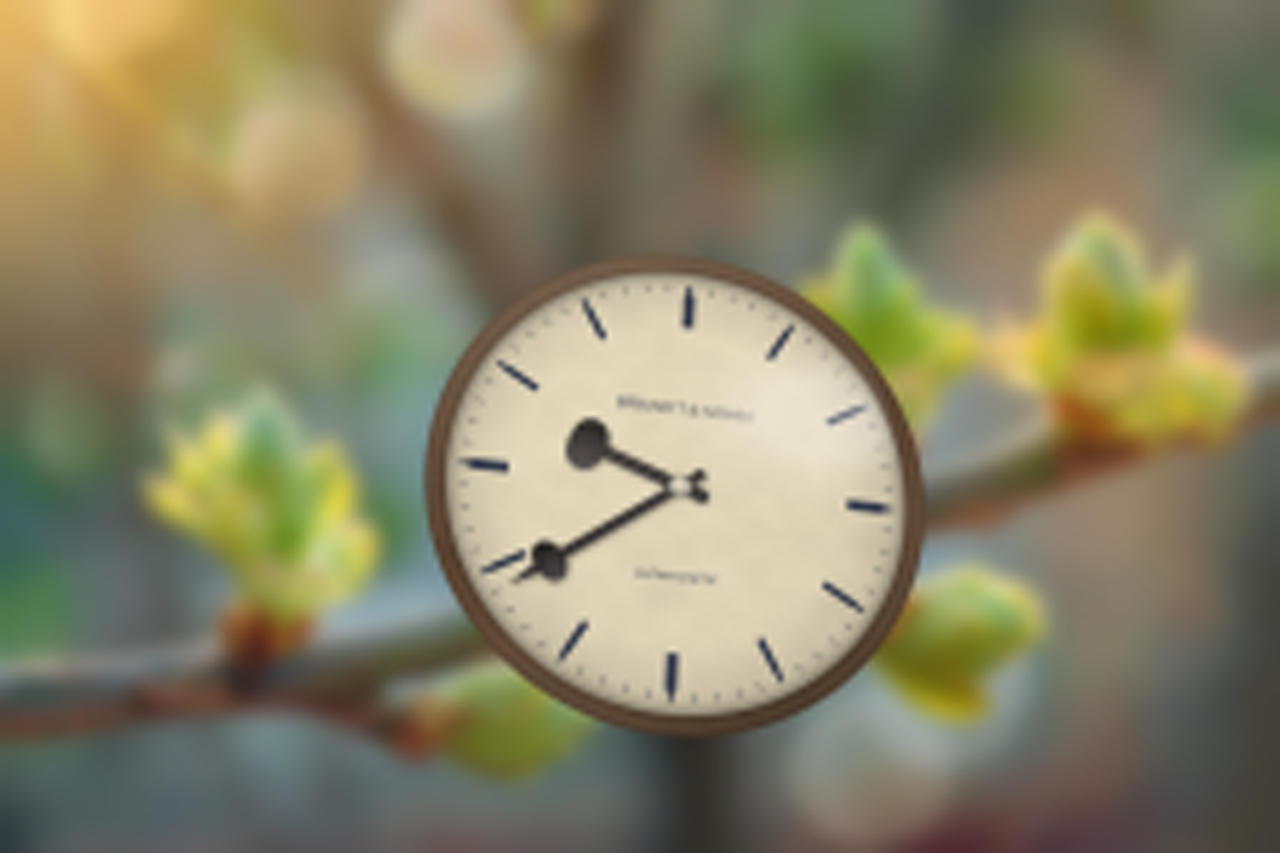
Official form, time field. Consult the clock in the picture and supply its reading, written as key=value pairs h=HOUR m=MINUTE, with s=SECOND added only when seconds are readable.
h=9 m=39
